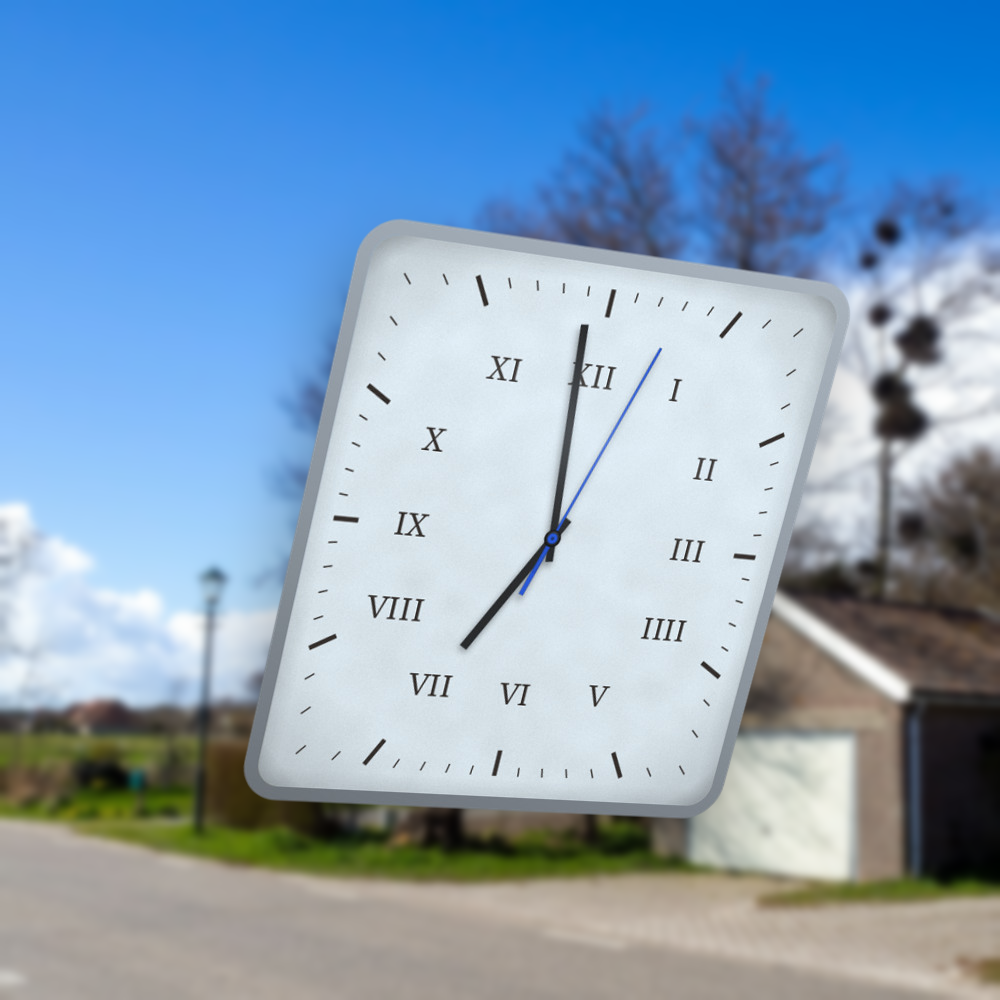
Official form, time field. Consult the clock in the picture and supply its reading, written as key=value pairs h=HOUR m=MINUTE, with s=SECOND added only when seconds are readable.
h=6 m=59 s=3
